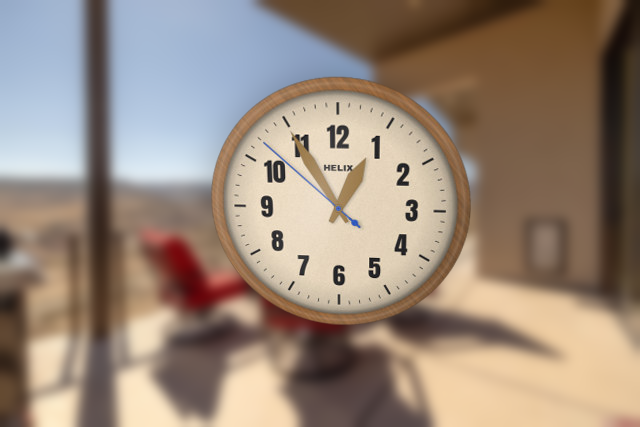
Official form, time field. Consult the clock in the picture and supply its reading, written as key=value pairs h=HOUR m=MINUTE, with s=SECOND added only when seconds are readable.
h=12 m=54 s=52
